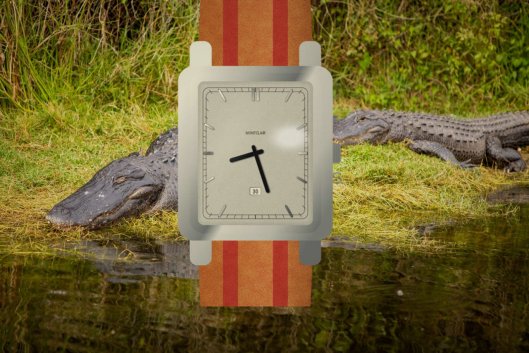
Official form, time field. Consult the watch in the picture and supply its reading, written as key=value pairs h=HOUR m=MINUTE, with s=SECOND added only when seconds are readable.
h=8 m=27
